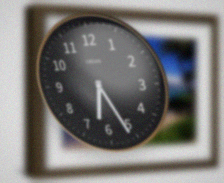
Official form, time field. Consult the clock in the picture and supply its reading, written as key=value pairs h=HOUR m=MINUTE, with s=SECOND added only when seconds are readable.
h=6 m=26
